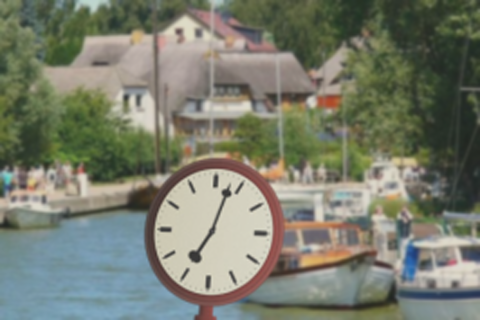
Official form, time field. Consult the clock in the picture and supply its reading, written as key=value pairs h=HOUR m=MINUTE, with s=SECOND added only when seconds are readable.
h=7 m=3
